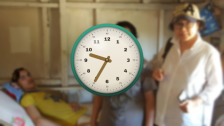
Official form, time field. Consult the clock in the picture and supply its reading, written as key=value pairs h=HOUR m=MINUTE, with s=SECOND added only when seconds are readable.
h=9 m=35
